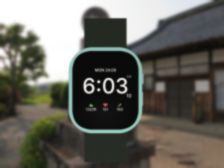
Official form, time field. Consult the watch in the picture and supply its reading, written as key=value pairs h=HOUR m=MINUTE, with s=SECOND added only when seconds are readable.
h=6 m=3
